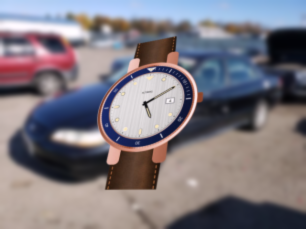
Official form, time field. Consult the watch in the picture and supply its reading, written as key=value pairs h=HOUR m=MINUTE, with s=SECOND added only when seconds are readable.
h=5 m=10
